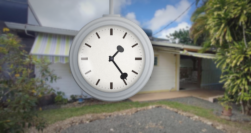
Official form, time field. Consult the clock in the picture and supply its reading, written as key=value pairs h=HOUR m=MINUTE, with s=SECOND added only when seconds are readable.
h=1 m=24
